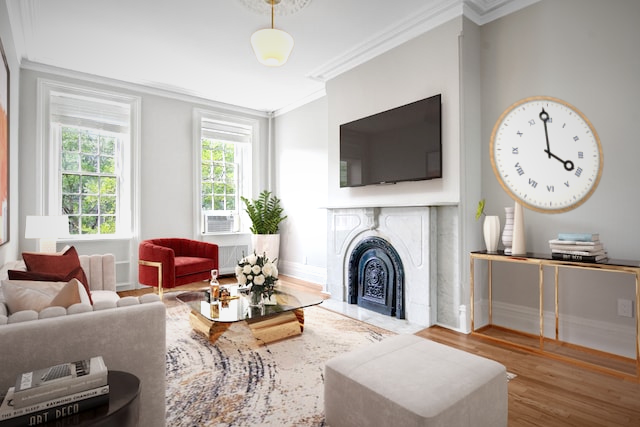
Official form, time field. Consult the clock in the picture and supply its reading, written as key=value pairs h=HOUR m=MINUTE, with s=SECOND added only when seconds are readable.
h=3 m=59
